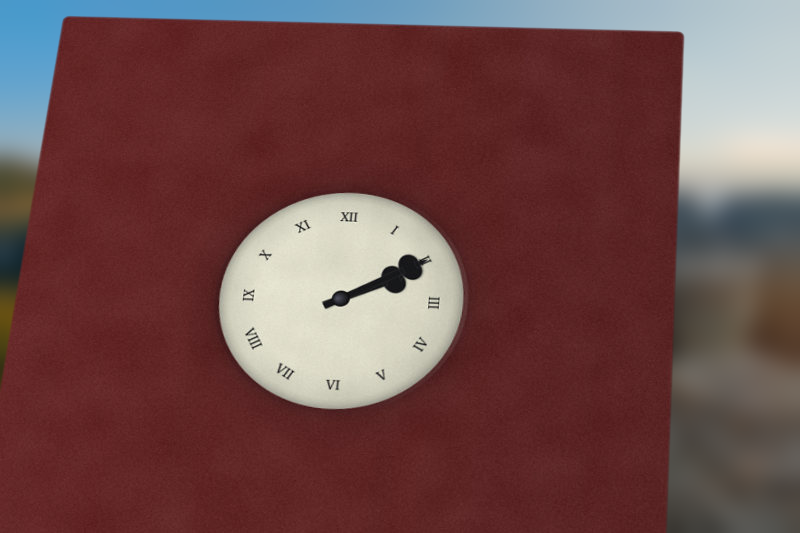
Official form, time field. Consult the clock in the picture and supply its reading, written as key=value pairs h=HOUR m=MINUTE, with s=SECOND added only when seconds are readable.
h=2 m=10
